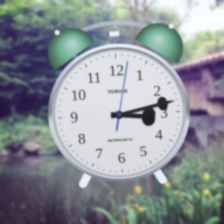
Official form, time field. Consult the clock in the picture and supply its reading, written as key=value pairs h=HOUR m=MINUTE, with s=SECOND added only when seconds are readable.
h=3 m=13 s=2
